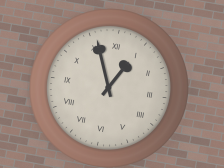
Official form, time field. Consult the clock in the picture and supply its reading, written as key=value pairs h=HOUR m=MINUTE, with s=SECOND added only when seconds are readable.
h=12 m=56
